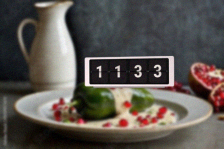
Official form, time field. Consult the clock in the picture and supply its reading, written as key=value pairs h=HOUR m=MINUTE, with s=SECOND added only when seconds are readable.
h=11 m=33
